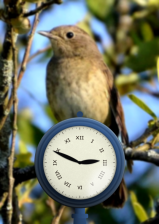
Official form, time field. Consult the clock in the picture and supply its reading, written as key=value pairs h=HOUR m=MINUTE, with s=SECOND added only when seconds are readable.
h=2 m=49
